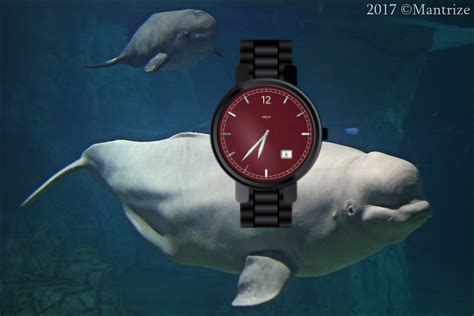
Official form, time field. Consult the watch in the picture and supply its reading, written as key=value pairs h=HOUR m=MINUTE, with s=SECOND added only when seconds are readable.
h=6 m=37
